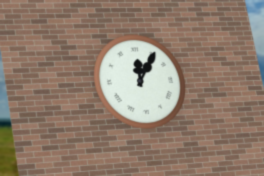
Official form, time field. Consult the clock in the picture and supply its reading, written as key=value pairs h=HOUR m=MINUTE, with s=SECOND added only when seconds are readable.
h=12 m=6
